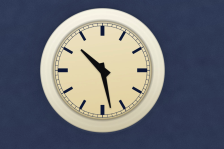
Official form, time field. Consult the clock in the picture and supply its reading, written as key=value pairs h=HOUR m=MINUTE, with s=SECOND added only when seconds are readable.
h=10 m=28
